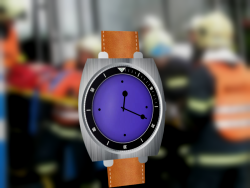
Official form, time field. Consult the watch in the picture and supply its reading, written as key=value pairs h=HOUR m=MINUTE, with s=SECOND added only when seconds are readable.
h=12 m=19
